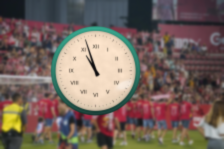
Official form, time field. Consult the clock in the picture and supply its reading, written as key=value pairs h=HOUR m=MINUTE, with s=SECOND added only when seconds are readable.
h=10 m=57
